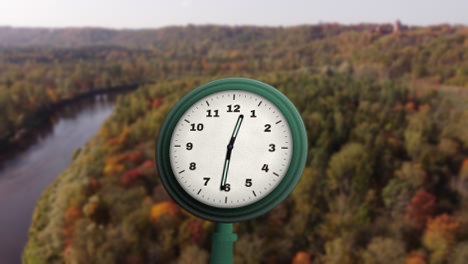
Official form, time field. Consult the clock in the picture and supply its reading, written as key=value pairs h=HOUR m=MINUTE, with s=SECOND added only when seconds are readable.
h=12 m=31
